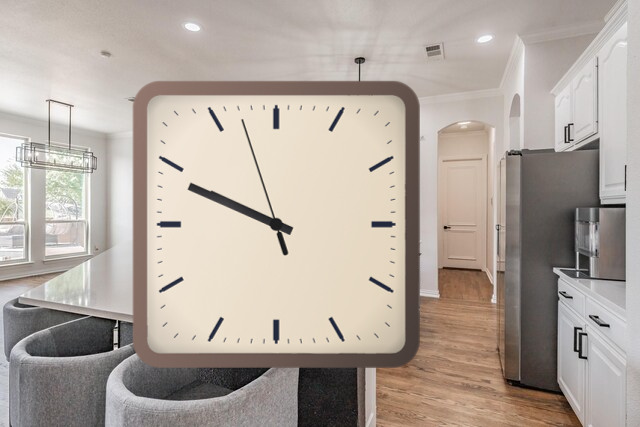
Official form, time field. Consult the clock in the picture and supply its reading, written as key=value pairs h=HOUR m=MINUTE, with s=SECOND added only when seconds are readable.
h=9 m=48 s=57
